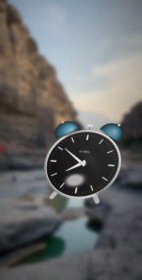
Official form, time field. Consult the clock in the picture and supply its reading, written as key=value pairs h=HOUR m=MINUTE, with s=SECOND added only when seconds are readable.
h=7 m=51
